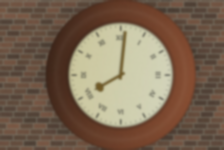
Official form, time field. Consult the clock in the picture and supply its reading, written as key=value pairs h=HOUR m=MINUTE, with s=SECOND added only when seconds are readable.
h=8 m=1
